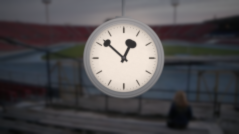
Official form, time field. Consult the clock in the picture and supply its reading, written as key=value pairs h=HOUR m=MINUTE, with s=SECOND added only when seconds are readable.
h=12 m=52
